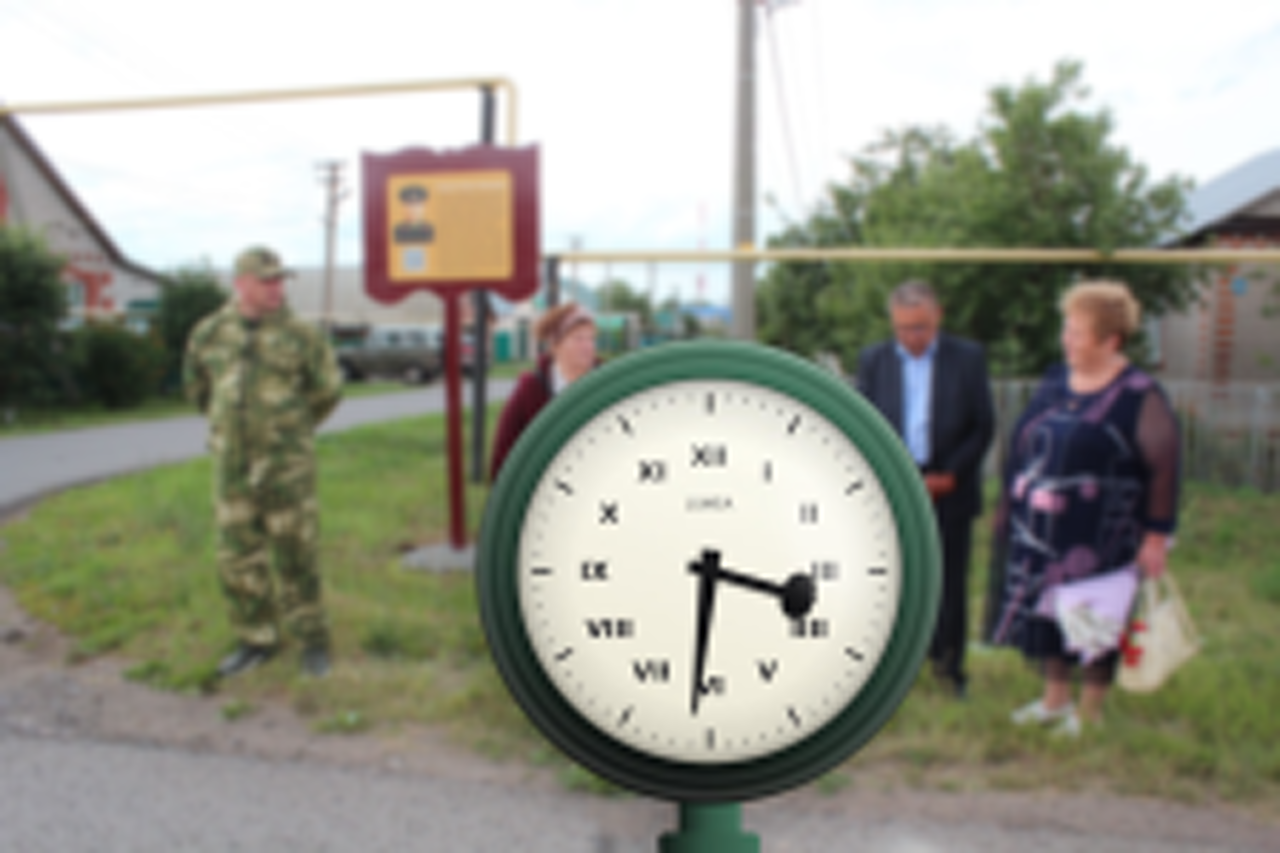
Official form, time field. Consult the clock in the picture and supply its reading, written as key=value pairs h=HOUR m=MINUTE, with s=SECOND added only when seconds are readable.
h=3 m=31
